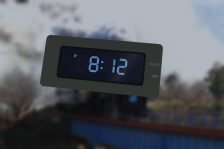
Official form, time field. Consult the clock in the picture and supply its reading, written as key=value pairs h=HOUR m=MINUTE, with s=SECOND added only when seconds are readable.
h=8 m=12
